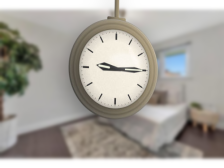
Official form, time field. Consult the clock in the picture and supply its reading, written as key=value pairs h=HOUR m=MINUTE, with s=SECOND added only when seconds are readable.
h=9 m=15
